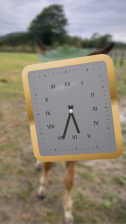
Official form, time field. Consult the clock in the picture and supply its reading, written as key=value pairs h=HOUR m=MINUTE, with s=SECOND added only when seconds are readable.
h=5 m=34
